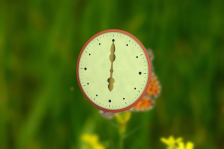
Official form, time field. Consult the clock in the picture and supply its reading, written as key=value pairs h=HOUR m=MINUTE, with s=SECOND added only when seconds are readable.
h=6 m=0
